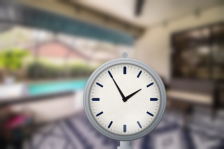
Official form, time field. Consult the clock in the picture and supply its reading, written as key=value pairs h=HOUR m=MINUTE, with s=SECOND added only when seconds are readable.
h=1 m=55
